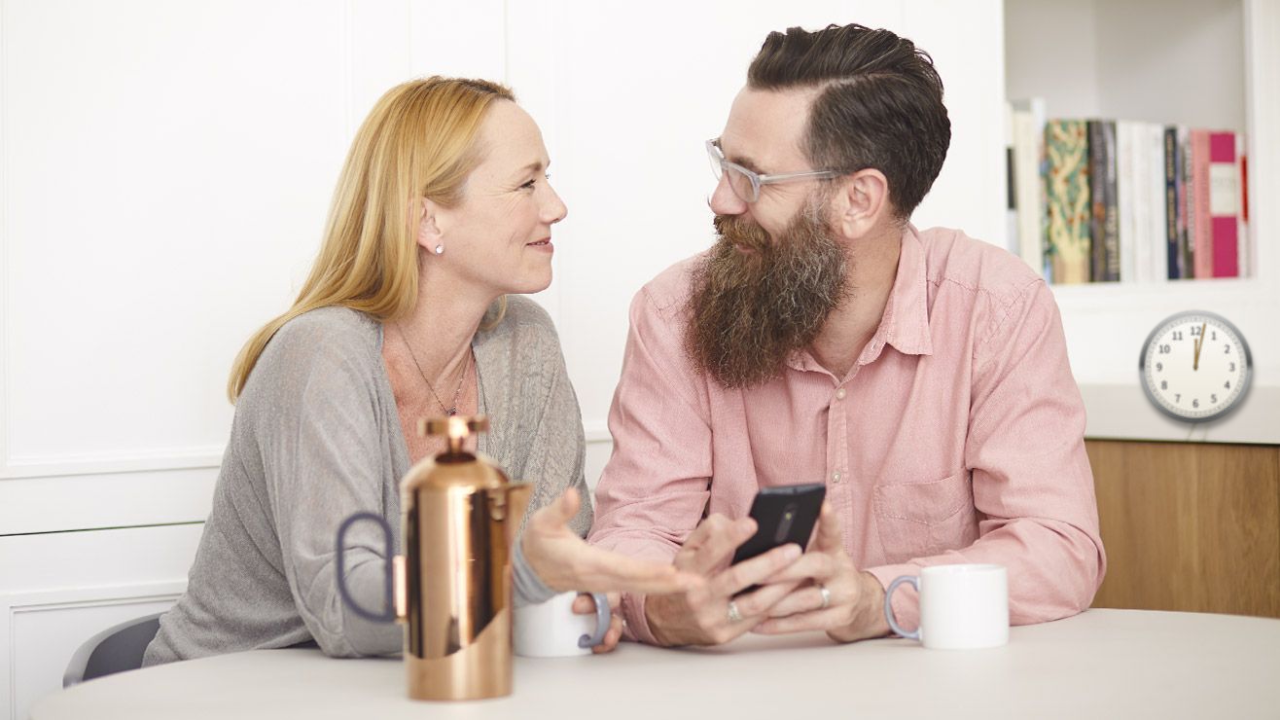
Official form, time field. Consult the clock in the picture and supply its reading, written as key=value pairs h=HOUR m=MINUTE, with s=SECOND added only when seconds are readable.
h=12 m=2
